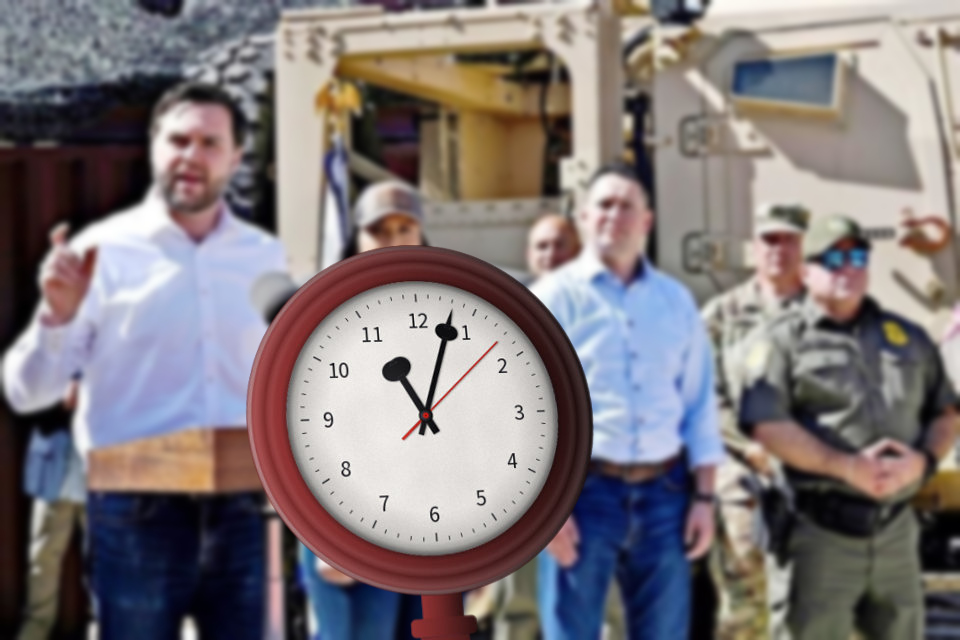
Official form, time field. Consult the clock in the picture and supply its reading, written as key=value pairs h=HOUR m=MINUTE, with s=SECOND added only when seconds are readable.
h=11 m=3 s=8
